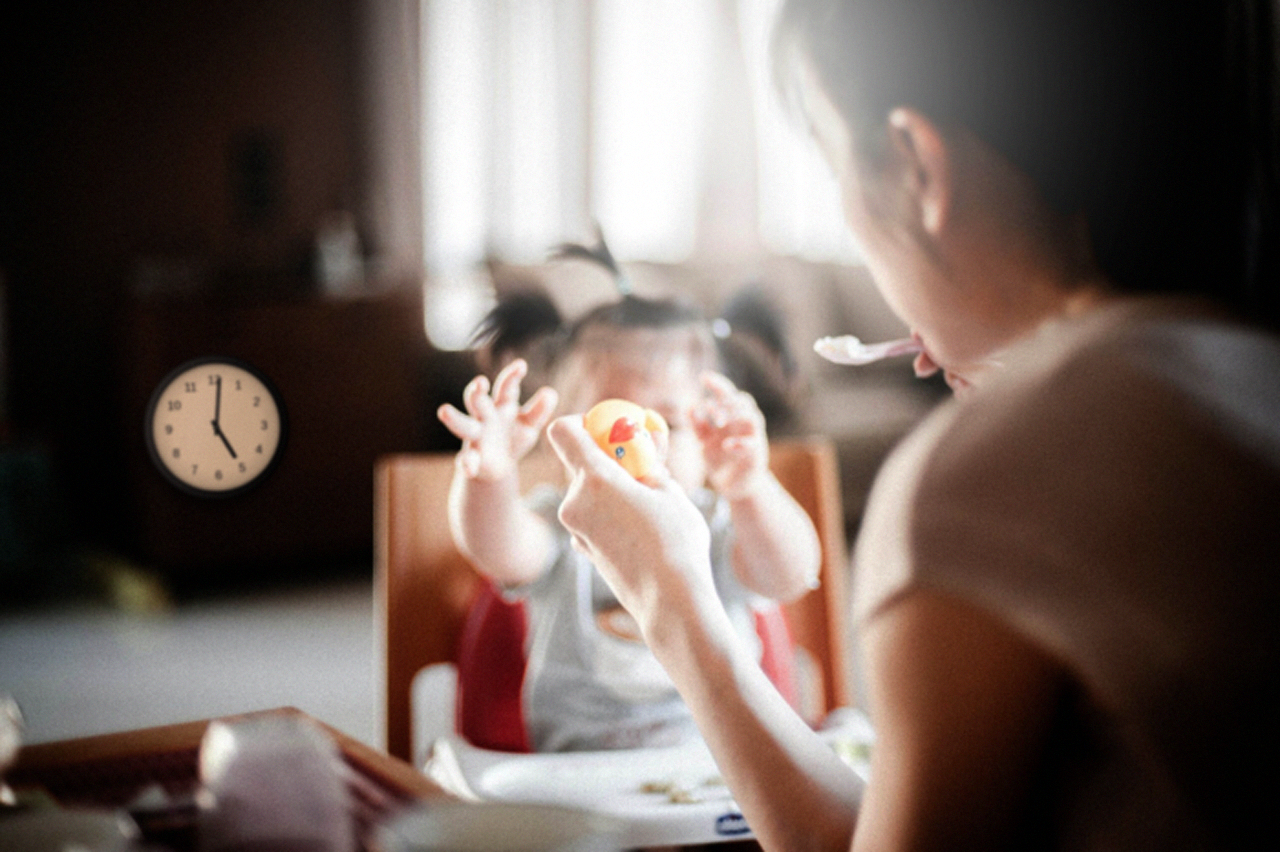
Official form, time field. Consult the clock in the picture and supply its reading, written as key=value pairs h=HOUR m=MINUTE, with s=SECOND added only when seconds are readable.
h=5 m=1
